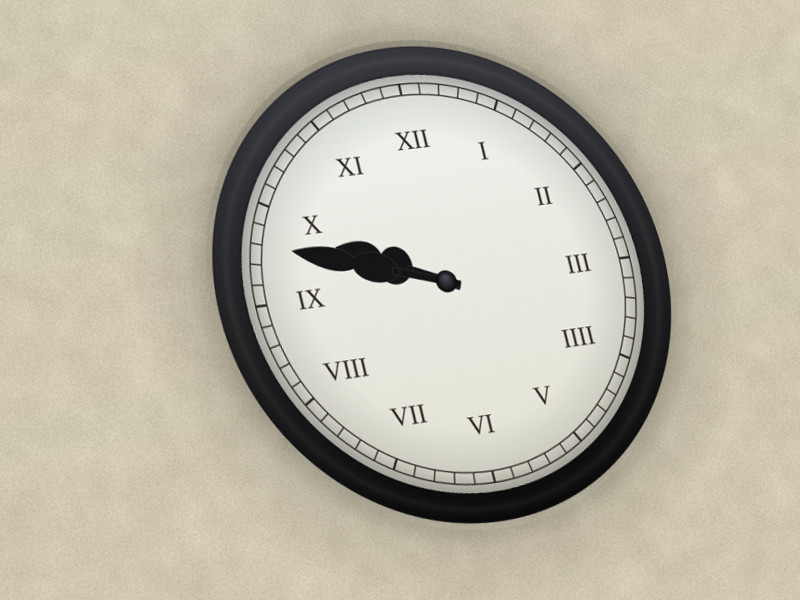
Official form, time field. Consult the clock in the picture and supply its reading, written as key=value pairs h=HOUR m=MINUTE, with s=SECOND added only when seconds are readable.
h=9 m=48
